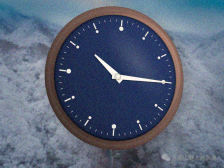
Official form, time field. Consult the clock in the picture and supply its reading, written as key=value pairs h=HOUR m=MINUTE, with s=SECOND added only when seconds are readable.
h=10 m=15
